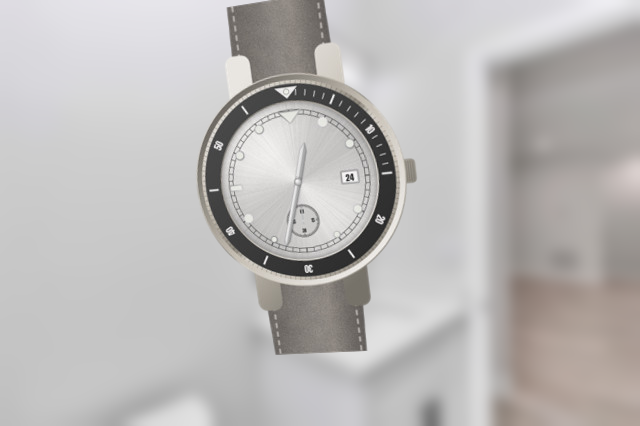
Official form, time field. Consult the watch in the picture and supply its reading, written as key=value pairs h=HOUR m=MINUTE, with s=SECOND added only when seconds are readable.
h=12 m=33
